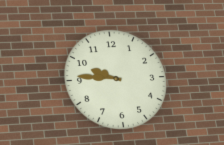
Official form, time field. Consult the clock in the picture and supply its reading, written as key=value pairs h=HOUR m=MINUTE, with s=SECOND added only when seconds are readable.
h=9 m=46
